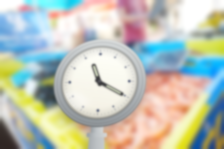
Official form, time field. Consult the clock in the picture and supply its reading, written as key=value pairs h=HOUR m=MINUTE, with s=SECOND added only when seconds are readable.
h=11 m=20
